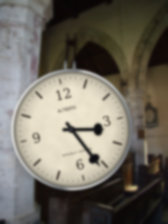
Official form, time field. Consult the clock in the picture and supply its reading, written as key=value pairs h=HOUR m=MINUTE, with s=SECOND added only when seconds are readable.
h=3 m=26
